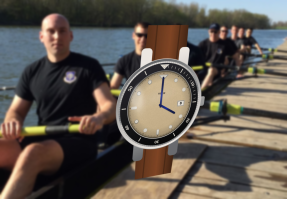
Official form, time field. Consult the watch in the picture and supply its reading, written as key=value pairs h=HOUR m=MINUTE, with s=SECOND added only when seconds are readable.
h=4 m=0
